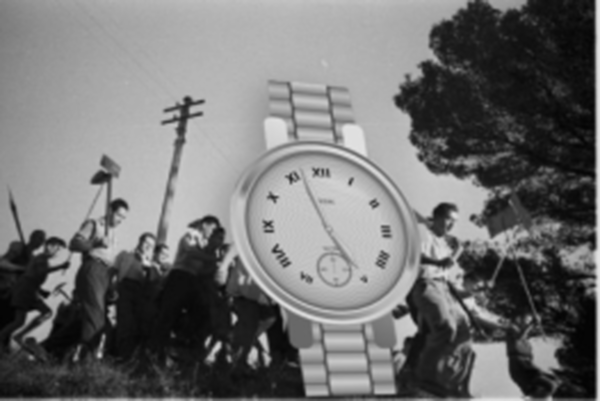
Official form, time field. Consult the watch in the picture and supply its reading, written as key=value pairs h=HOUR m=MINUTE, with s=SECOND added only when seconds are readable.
h=4 m=57
